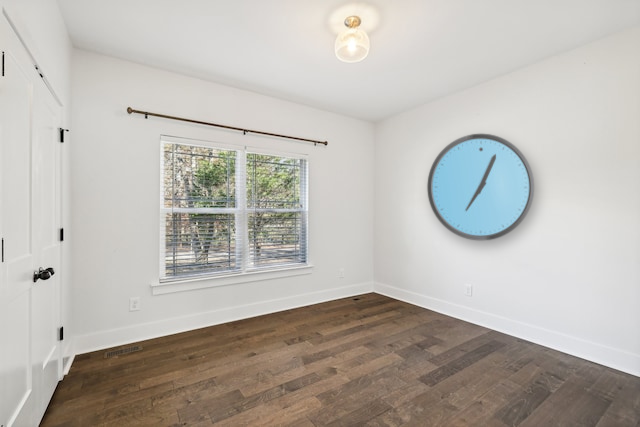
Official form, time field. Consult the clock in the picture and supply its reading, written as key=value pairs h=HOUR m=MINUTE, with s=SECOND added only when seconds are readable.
h=7 m=4
